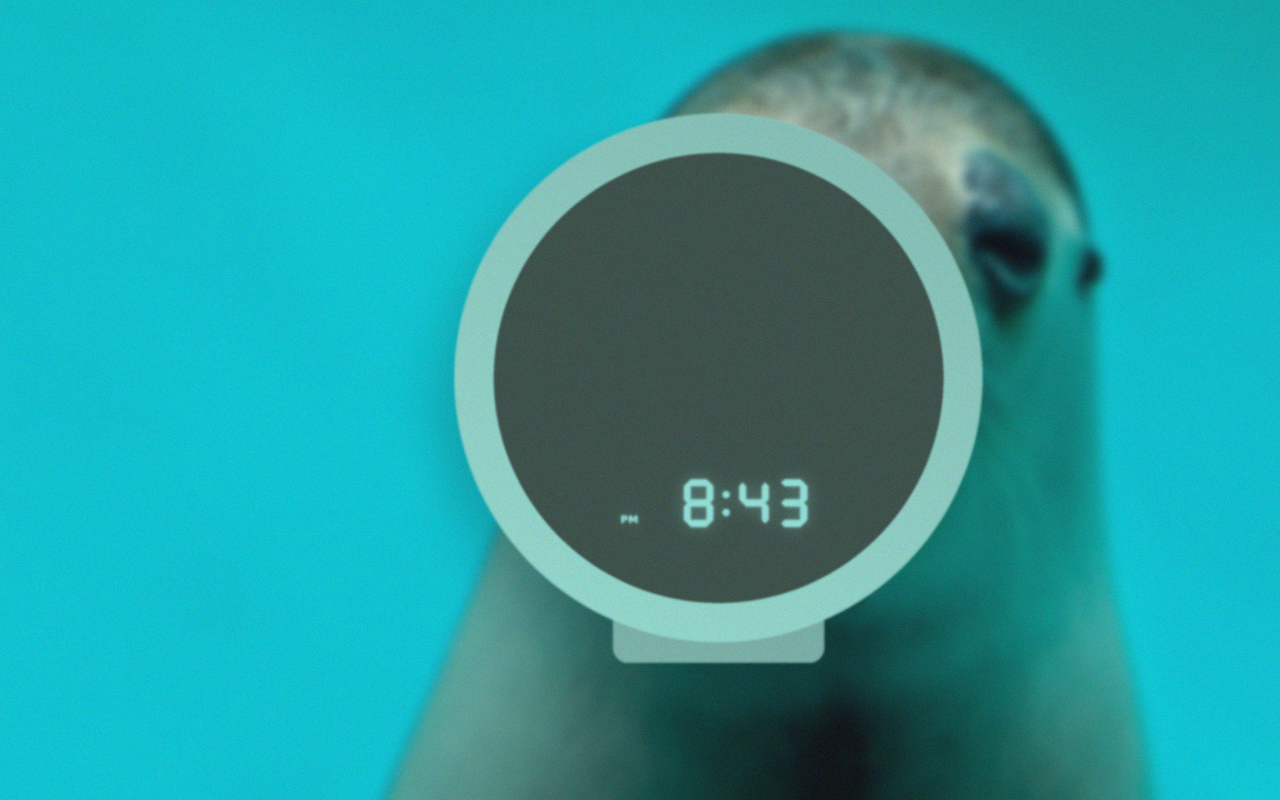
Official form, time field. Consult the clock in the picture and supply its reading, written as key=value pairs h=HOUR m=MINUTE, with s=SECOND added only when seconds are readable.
h=8 m=43
